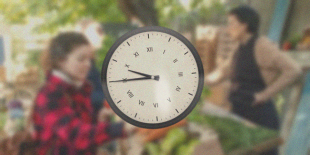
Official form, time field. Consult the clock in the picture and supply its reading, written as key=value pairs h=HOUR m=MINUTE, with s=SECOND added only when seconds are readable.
h=9 m=45
